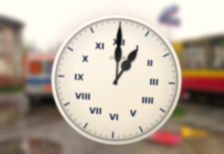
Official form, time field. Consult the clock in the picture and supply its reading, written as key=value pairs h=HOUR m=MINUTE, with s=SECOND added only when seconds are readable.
h=1 m=0
